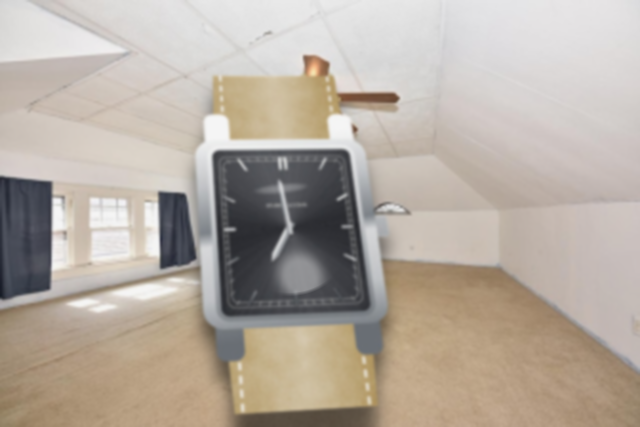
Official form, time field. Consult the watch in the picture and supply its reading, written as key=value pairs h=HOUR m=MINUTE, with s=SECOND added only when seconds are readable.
h=6 m=59
